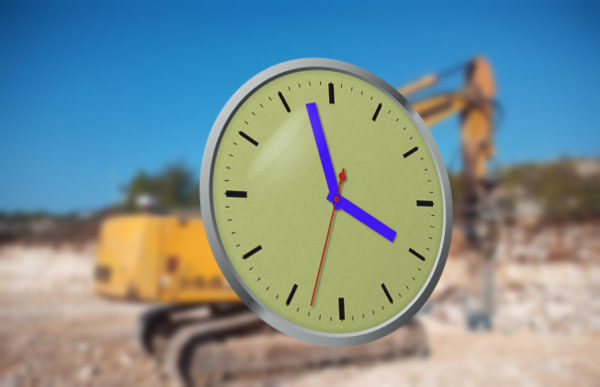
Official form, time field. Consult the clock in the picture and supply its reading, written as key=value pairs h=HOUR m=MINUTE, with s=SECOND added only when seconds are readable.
h=3 m=57 s=33
